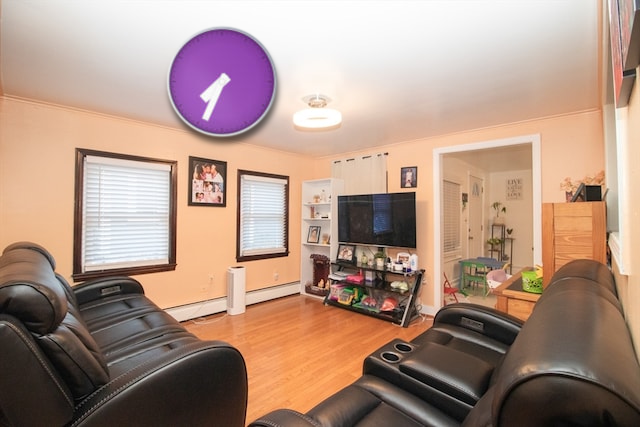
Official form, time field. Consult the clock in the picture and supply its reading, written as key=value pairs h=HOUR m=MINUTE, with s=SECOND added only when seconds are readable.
h=7 m=34
